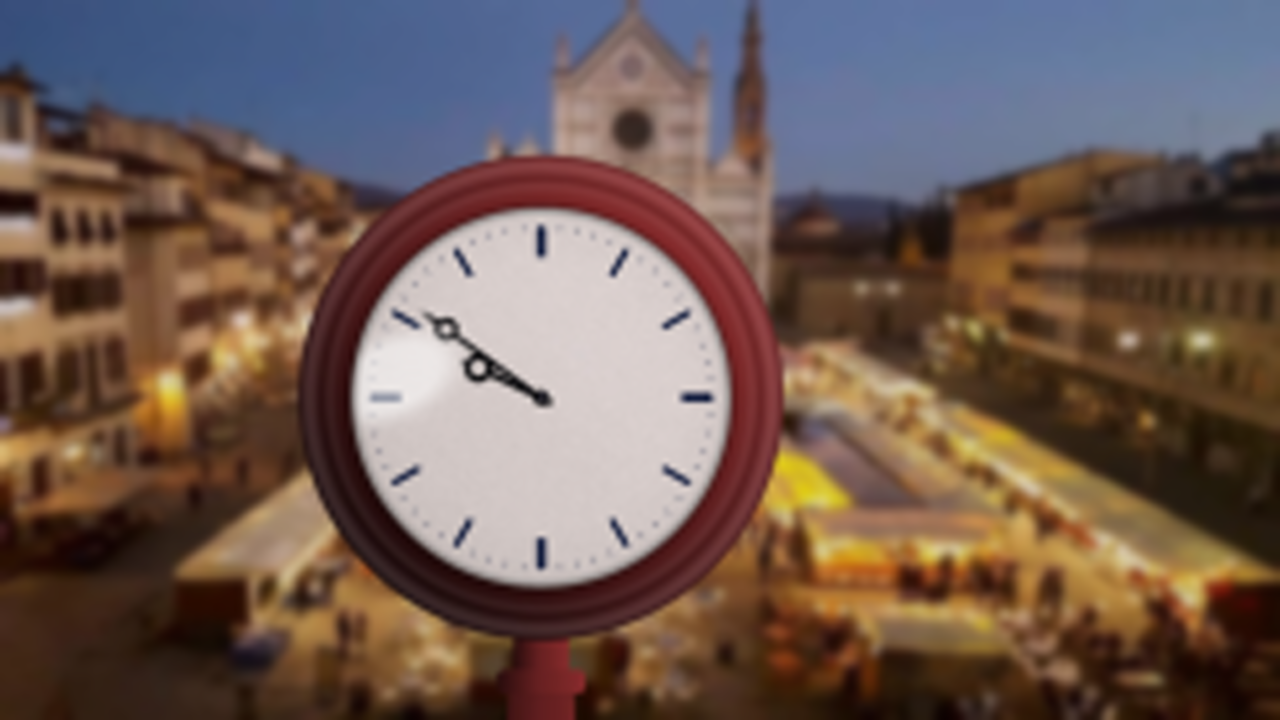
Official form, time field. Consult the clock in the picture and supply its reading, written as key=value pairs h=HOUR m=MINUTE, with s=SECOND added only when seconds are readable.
h=9 m=51
